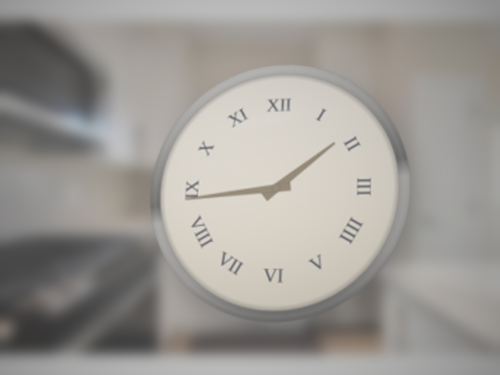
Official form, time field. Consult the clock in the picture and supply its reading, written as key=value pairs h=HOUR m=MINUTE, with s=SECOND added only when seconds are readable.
h=1 m=44
